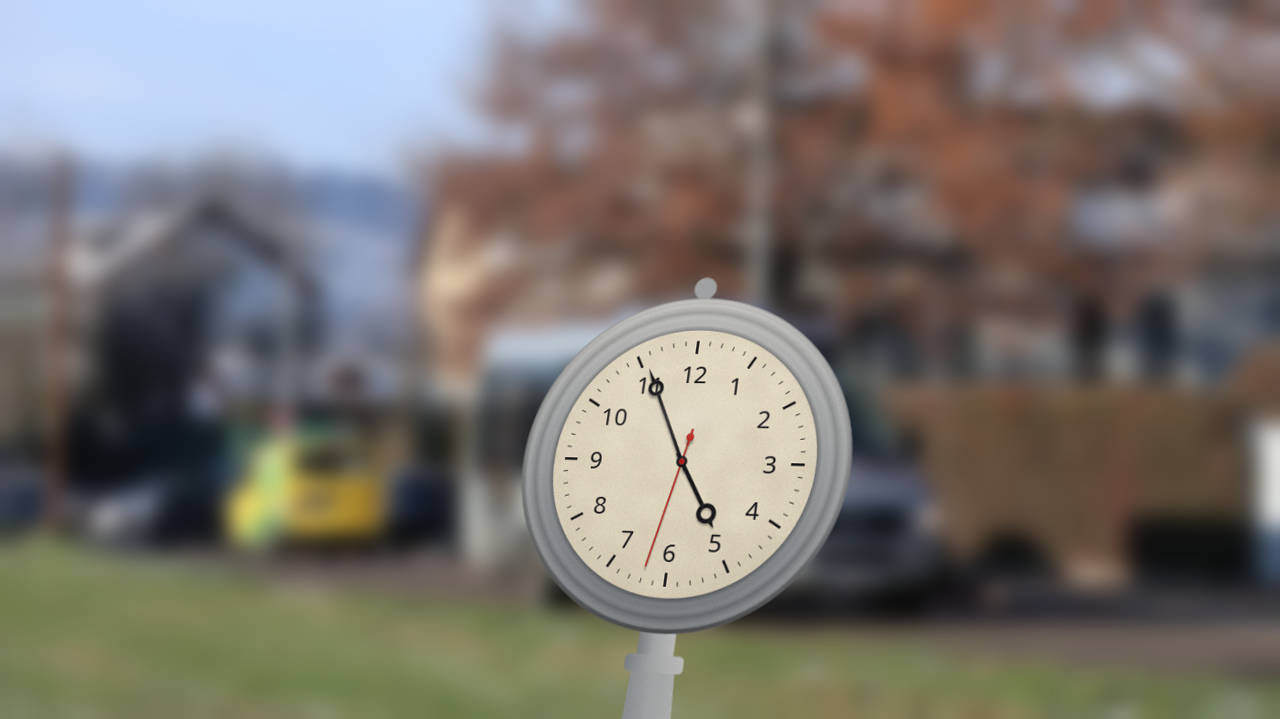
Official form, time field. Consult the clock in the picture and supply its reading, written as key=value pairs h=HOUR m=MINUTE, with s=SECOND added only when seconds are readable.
h=4 m=55 s=32
